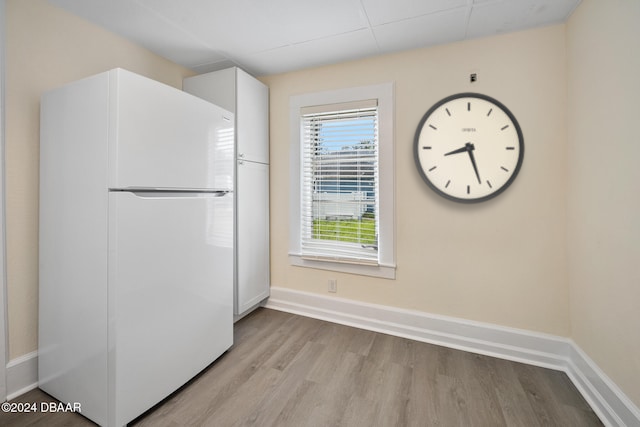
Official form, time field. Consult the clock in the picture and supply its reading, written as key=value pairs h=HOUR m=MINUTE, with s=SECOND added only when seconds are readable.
h=8 m=27
